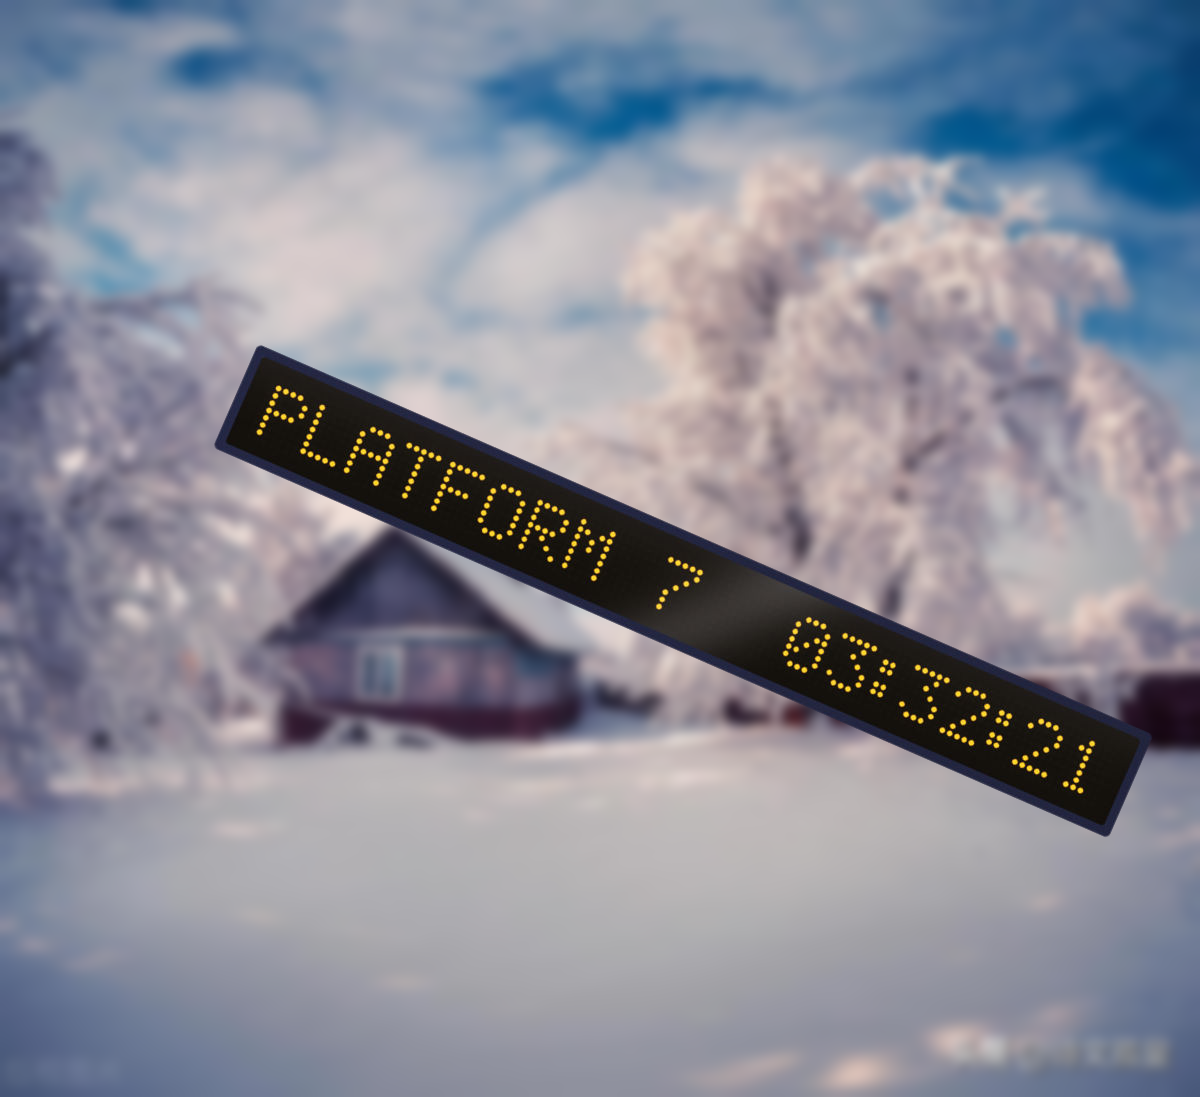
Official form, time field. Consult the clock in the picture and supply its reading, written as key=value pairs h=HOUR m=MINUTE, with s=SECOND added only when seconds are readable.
h=3 m=32 s=21
